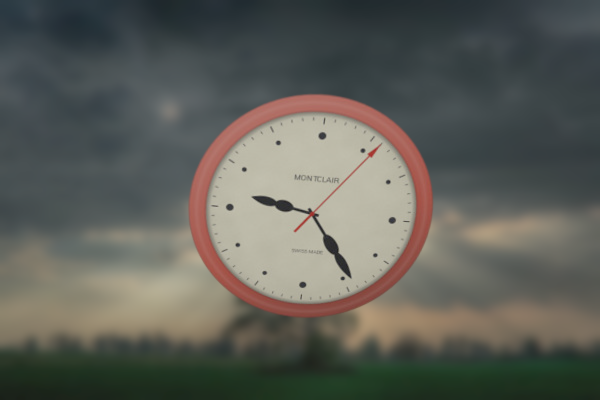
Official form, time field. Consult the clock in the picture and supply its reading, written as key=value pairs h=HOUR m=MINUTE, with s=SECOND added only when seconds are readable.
h=9 m=24 s=6
